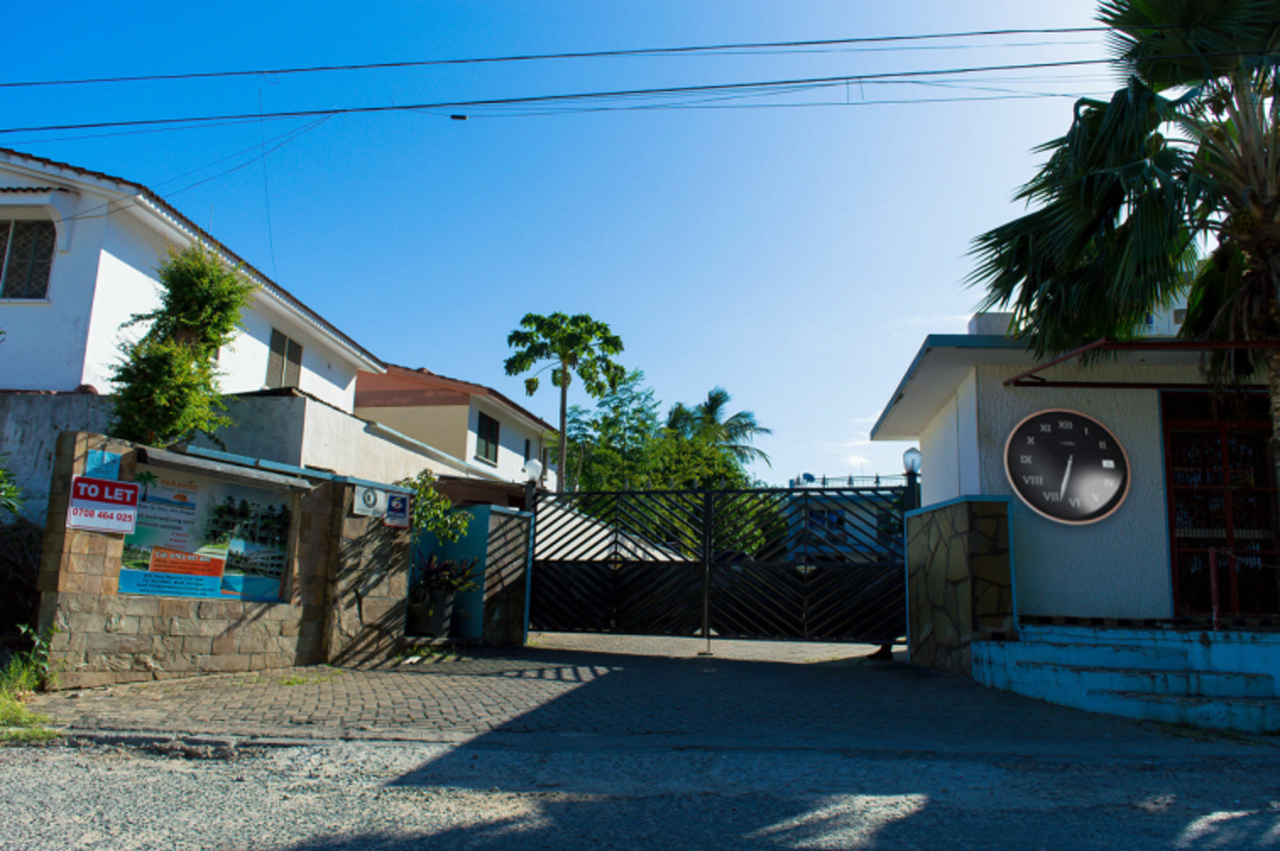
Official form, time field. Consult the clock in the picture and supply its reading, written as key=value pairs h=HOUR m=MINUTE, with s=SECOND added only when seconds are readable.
h=6 m=33
